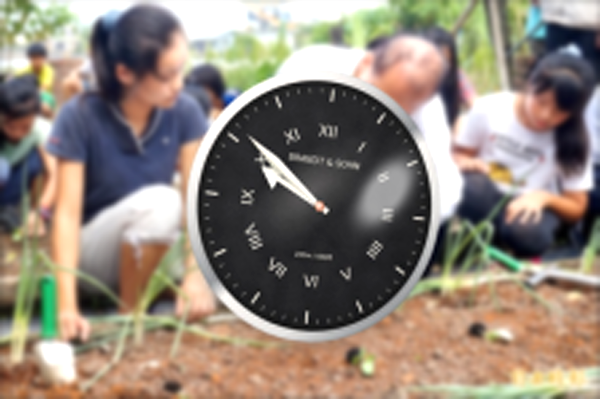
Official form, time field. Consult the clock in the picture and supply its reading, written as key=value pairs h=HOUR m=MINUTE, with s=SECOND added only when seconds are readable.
h=9 m=51
